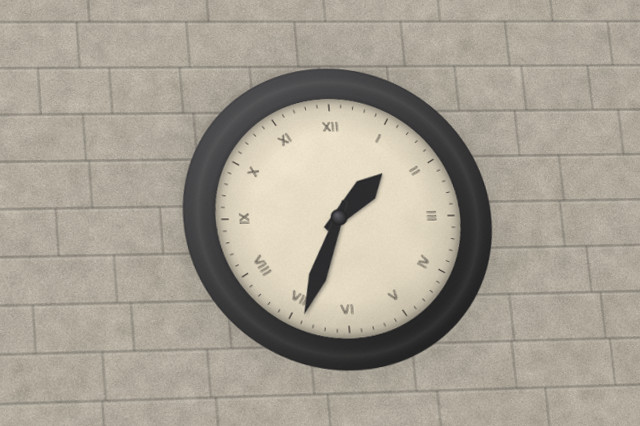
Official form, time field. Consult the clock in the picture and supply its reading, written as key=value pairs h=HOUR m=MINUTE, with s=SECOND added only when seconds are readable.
h=1 m=34
